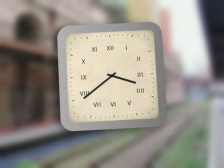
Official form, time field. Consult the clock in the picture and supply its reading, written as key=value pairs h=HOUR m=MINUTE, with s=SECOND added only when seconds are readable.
h=3 m=39
